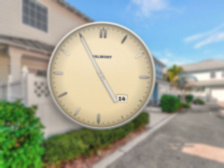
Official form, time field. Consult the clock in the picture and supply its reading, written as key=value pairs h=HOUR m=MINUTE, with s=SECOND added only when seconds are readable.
h=4 m=55
